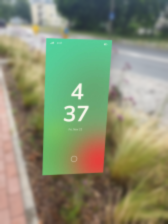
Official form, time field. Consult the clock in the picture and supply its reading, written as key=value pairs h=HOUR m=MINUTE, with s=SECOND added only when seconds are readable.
h=4 m=37
